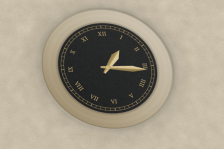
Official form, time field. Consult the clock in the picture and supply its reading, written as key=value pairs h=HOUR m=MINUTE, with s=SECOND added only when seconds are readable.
h=1 m=16
